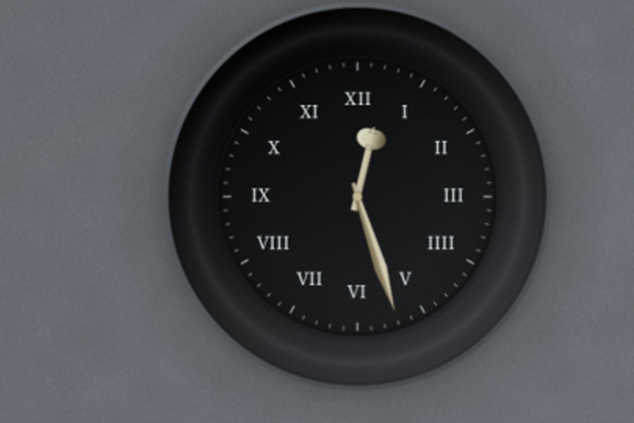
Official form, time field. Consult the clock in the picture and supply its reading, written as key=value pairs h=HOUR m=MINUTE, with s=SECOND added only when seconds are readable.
h=12 m=27
